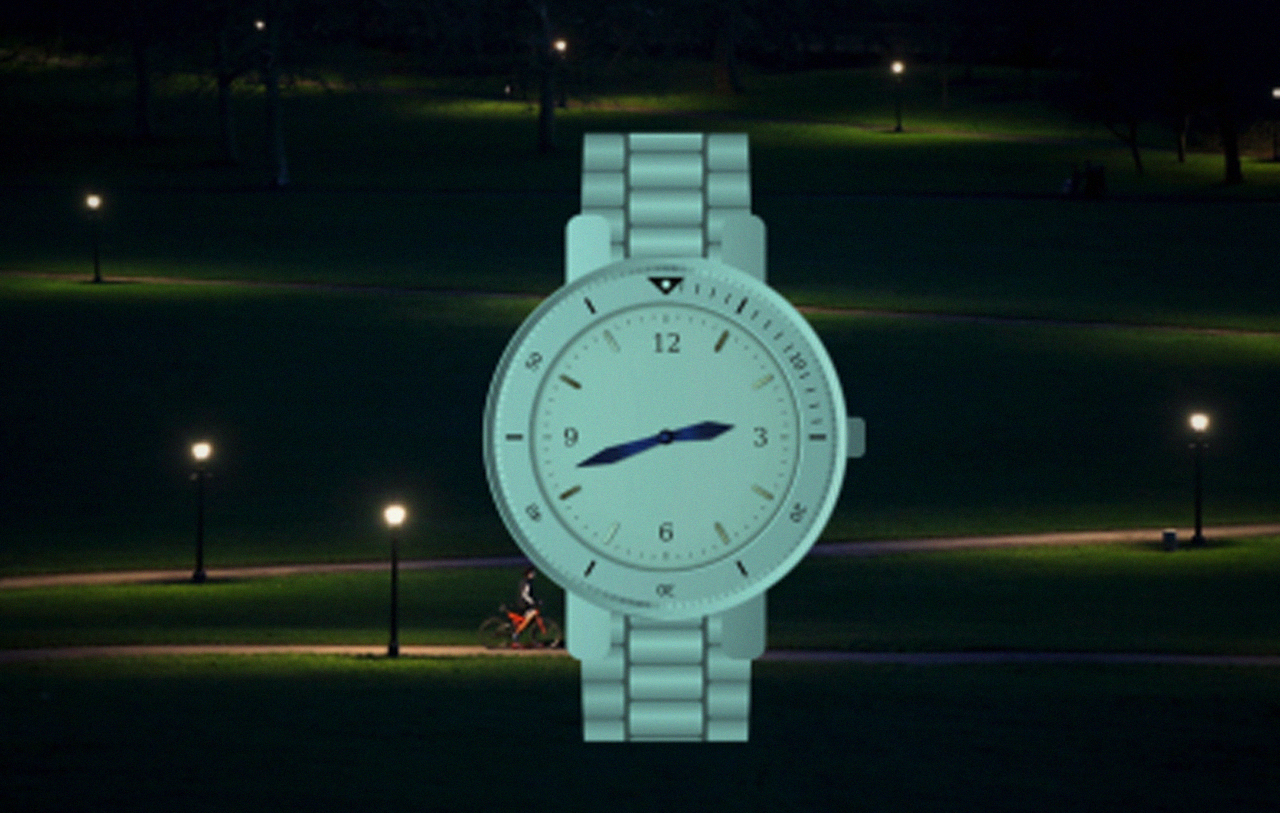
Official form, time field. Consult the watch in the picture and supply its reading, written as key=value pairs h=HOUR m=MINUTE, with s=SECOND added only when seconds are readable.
h=2 m=42
